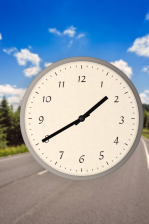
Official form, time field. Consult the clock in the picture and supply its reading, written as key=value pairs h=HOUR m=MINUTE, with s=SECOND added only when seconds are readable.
h=1 m=40
